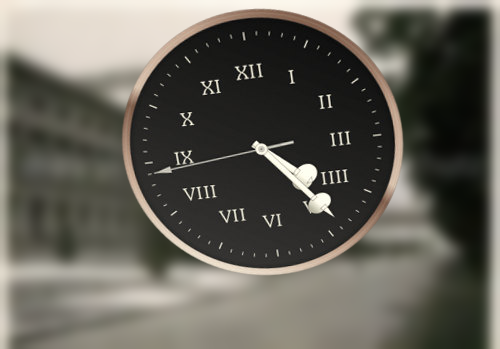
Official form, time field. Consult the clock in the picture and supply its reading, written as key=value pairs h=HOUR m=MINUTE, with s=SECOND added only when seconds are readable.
h=4 m=23 s=44
